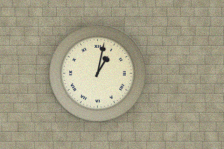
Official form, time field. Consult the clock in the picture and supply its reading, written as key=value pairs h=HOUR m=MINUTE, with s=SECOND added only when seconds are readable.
h=1 m=2
